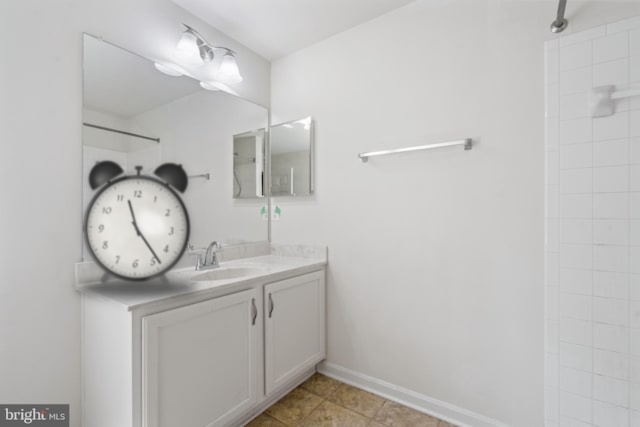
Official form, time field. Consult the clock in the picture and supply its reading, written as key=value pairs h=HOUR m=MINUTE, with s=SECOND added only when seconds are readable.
h=11 m=24
